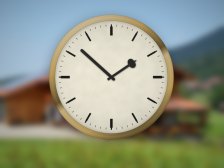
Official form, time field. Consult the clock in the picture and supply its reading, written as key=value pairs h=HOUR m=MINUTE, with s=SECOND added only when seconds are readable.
h=1 m=52
